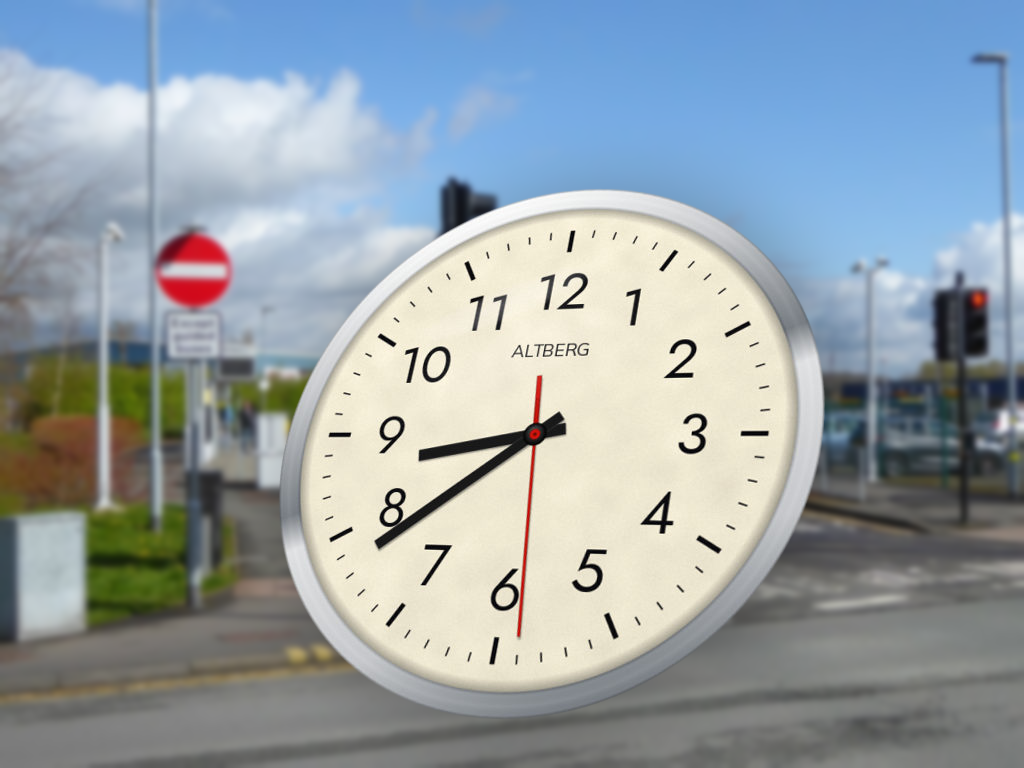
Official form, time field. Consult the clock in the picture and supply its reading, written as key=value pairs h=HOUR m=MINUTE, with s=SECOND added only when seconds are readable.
h=8 m=38 s=29
